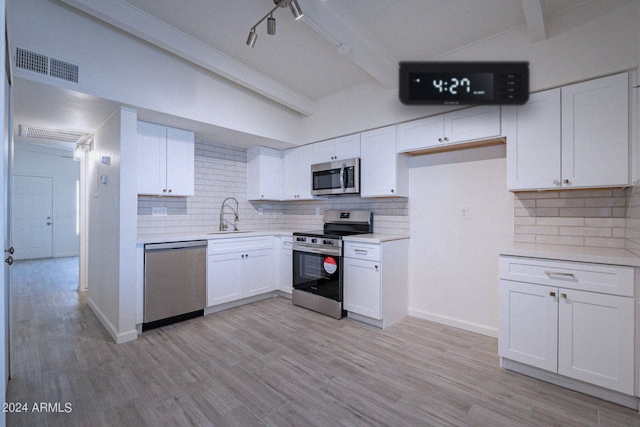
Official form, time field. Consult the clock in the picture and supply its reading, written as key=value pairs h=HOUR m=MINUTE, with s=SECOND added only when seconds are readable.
h=4 m=27
